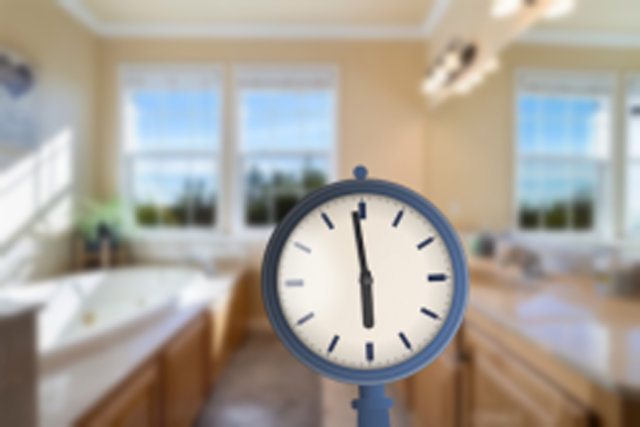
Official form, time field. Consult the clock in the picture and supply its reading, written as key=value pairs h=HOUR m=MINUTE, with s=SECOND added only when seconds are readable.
h=5 m=59
